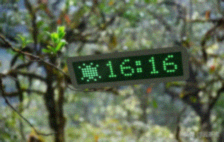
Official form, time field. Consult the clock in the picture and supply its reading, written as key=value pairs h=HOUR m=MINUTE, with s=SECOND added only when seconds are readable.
h=16 m=16
